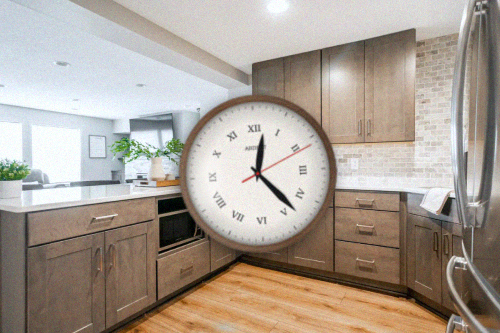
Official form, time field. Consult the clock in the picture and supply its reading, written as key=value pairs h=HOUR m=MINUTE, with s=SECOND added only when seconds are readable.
h=12 m=23 s=11
